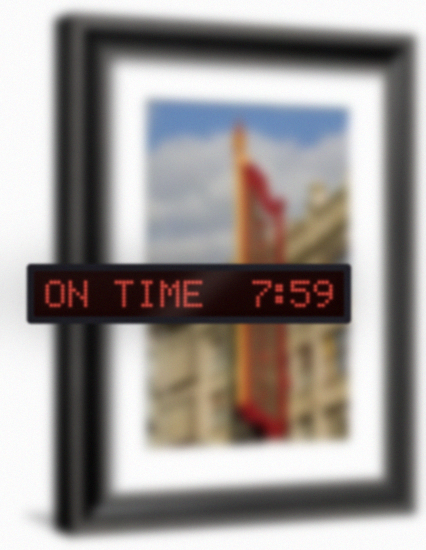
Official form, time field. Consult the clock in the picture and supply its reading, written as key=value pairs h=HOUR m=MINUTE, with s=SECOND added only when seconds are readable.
h=7 m=59
